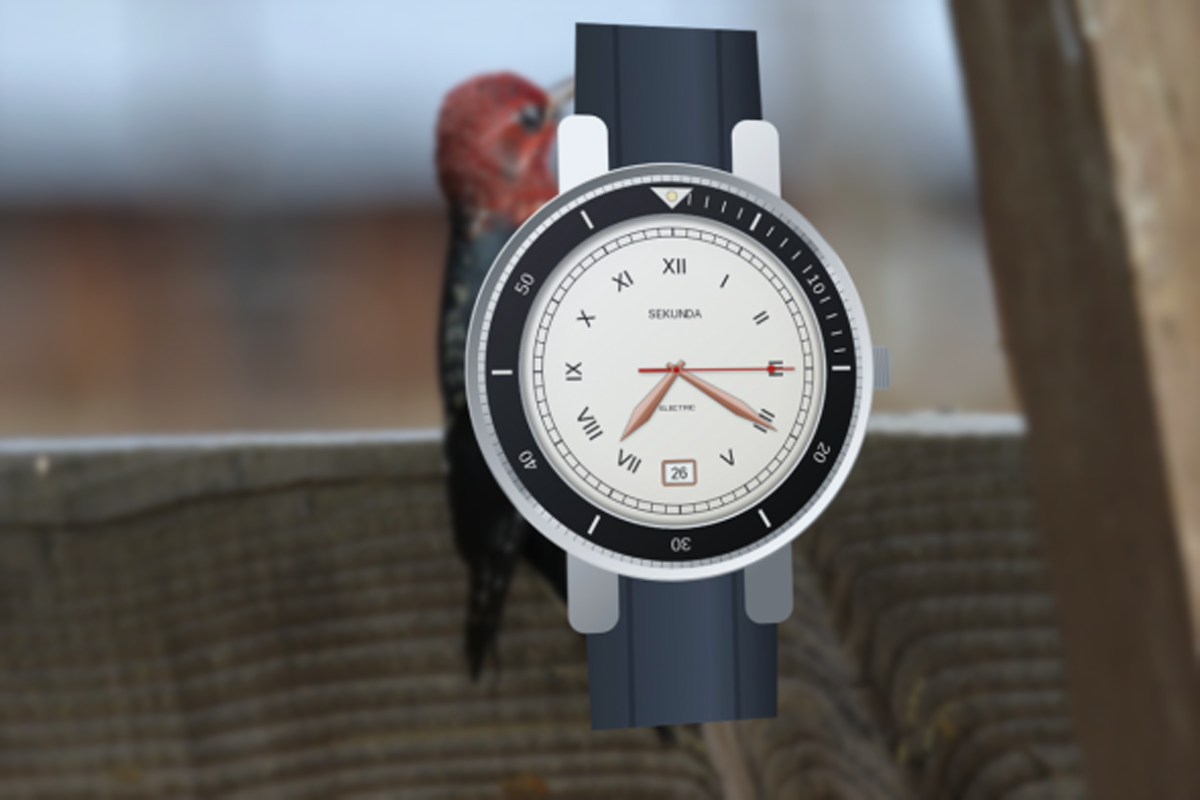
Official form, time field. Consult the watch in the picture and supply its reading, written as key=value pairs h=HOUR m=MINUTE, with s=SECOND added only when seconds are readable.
h=7 m=20 s=15
